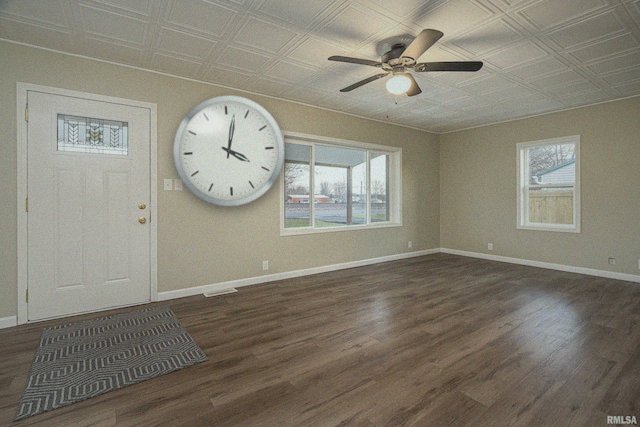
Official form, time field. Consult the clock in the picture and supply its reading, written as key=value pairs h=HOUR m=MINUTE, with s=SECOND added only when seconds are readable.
h=4 m=2
